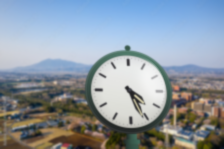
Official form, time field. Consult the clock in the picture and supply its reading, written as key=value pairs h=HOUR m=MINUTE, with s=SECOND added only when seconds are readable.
h=4 m=26
